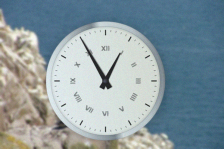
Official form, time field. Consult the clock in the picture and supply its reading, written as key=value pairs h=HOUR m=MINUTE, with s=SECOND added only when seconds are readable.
h=12 m=55
